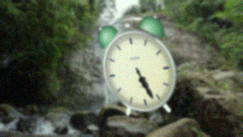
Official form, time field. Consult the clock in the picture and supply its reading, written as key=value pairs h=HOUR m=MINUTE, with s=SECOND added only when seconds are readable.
h=5 m=27
